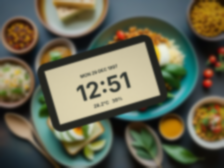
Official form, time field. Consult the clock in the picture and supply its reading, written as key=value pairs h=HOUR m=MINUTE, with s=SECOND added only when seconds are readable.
h=12 m=51
